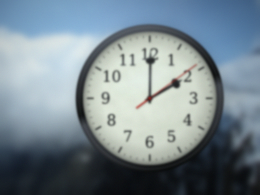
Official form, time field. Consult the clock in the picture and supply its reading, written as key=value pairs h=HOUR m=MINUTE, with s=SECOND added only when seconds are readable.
h=2 m=0 s=9
